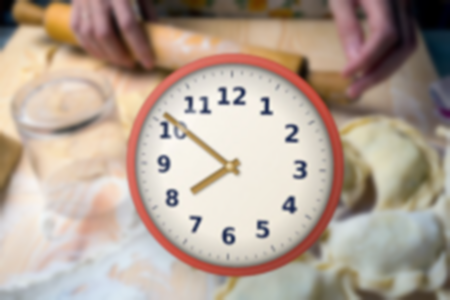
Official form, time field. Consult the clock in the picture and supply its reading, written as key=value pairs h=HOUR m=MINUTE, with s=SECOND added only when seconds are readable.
h=7 m=51
